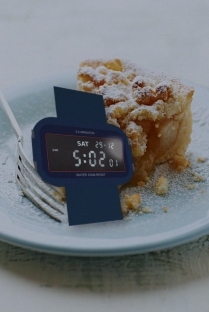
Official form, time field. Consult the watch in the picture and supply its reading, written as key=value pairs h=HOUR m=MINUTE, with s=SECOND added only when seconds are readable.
h=5 m=2 s=1
